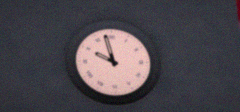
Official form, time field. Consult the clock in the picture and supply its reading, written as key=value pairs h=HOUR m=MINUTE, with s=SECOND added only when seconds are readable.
h=9 m=58
